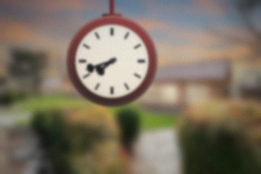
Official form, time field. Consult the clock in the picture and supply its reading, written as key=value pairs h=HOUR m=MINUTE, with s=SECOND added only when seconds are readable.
h=7 m=42
